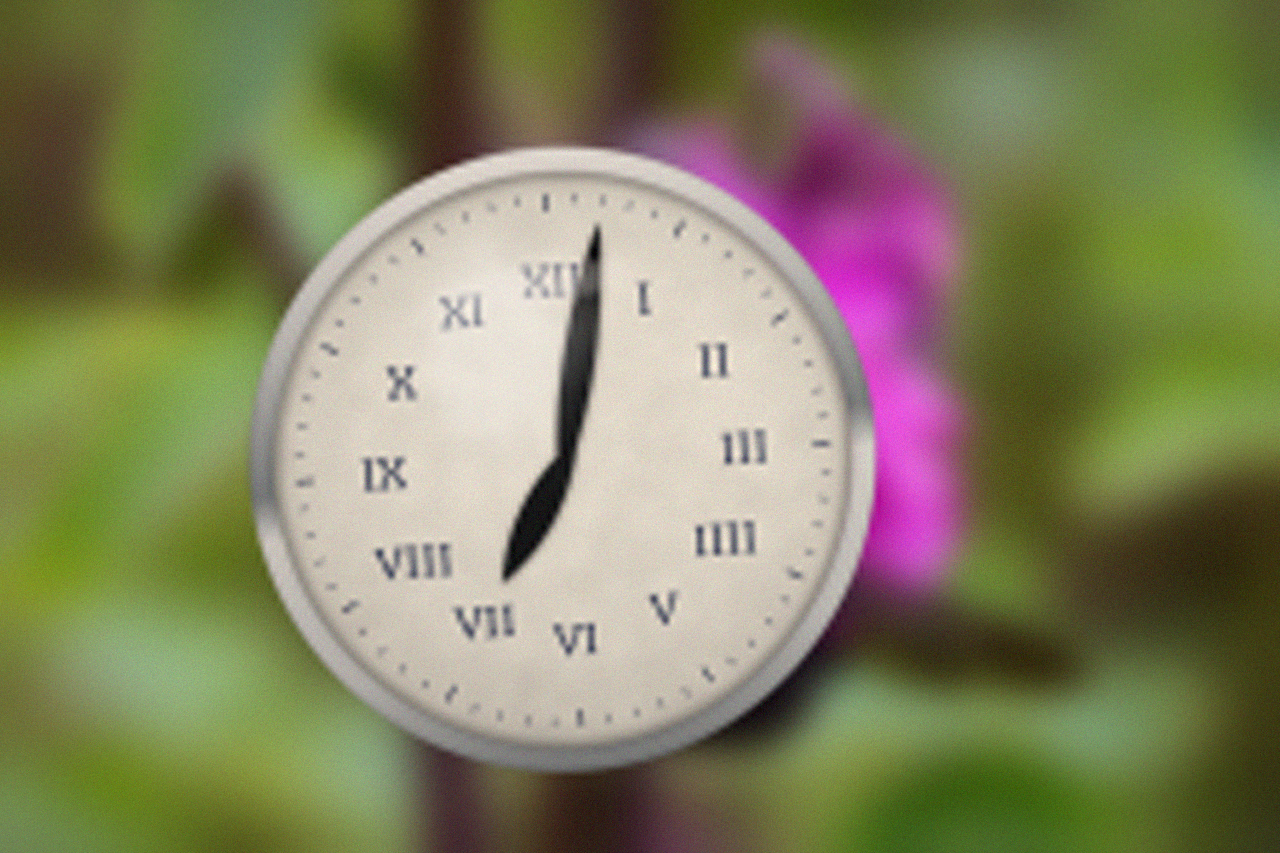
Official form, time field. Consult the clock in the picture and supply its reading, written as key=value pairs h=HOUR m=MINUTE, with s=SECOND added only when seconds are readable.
h=7 m=2
